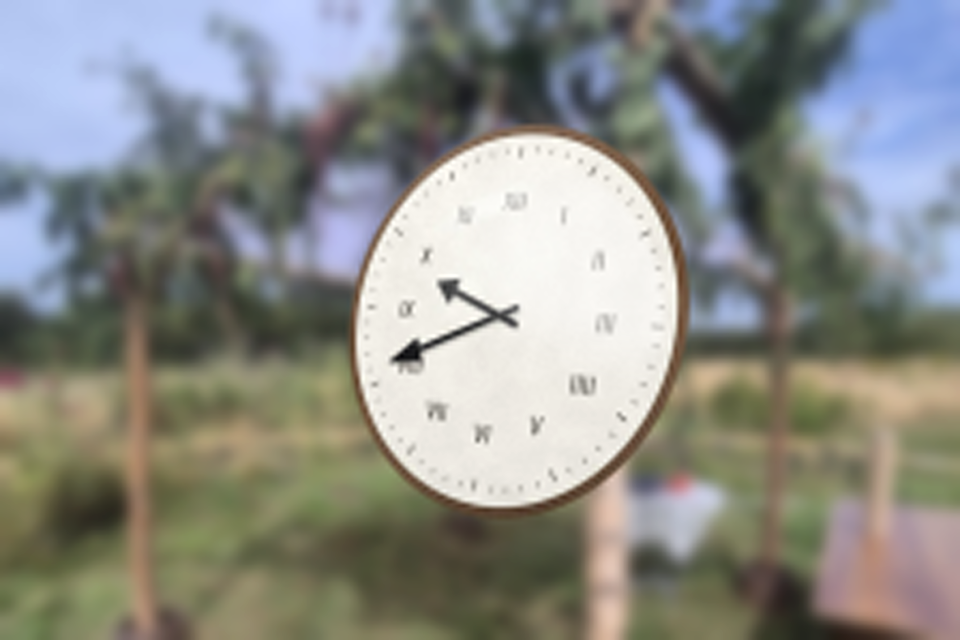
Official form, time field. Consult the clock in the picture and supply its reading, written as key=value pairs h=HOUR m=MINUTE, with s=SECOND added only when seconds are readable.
h=9 m=41
